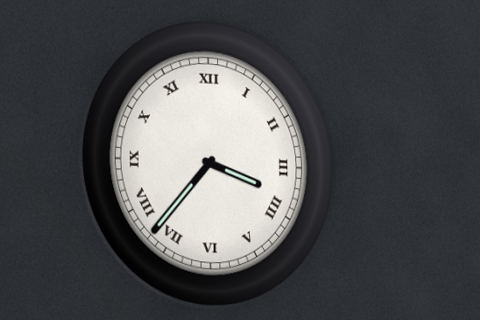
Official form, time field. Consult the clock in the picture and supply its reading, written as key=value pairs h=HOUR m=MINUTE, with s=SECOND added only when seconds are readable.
h=3 m=37
